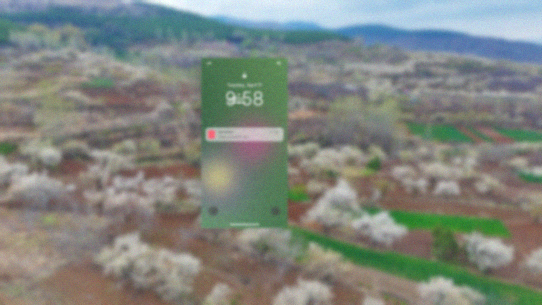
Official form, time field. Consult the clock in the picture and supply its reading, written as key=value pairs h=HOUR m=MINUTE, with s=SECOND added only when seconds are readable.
h=9 m=58
